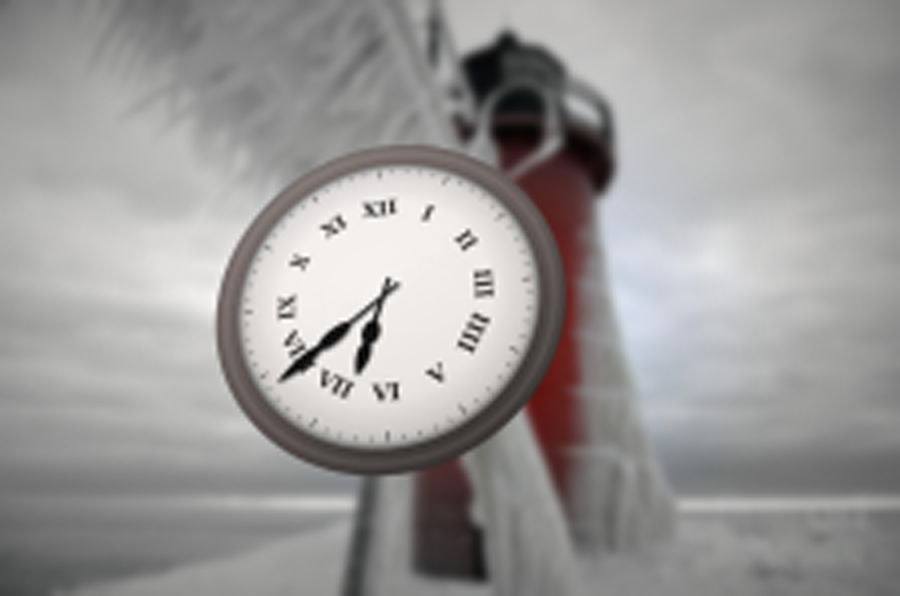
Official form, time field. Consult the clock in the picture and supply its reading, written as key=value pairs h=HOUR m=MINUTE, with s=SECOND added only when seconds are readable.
h=6 m=39
